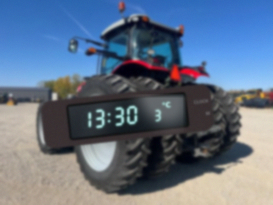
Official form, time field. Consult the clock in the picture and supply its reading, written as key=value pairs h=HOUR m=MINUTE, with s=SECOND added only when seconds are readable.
h=13 m=30
